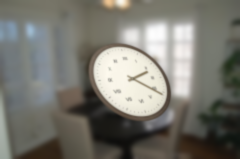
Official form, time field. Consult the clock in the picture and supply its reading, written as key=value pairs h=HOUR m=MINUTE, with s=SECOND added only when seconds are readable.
h=2 m=21
